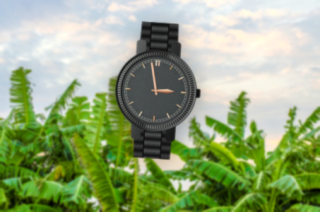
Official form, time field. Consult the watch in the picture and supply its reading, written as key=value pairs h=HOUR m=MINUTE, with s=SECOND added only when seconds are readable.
h=2 m=58
